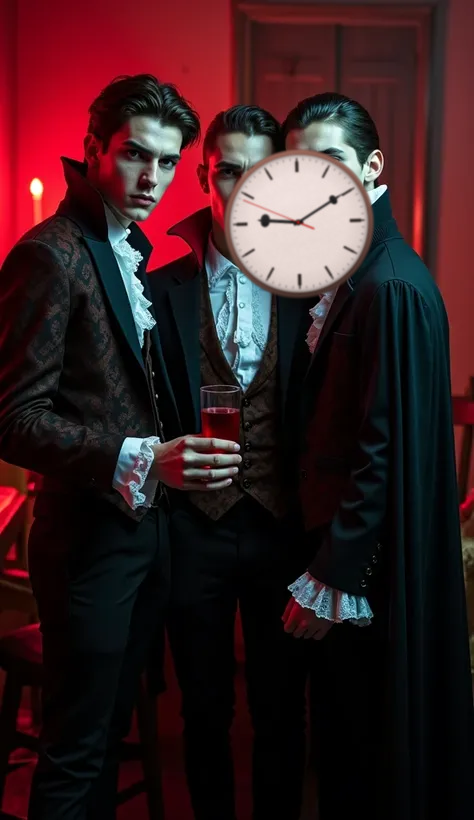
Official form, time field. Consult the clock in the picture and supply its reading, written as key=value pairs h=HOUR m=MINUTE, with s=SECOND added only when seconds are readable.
h=9 m=9 s=49
